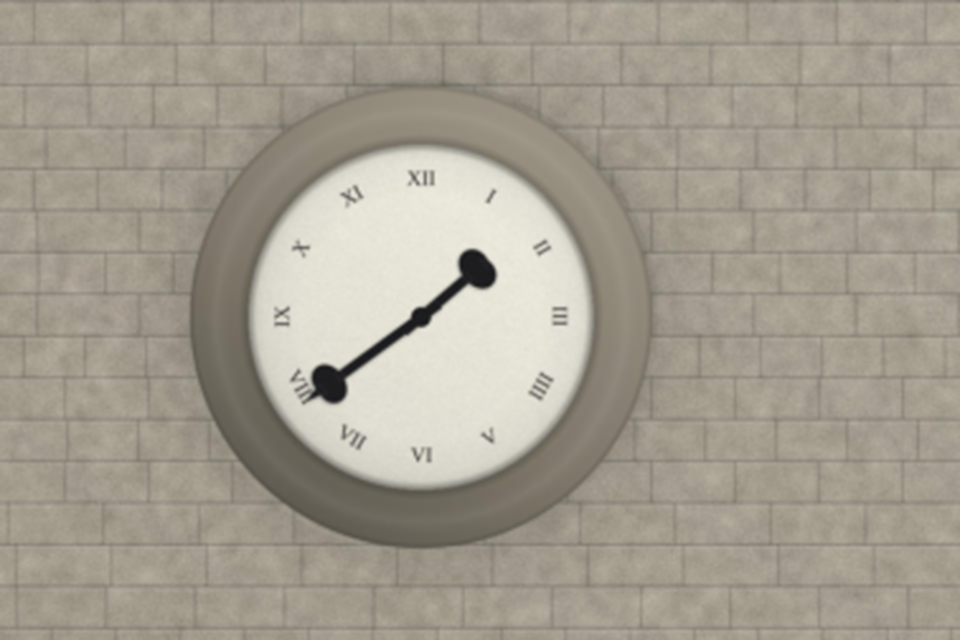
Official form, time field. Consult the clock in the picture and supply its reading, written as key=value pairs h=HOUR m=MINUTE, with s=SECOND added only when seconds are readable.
h=1 m=39
